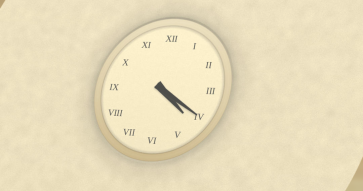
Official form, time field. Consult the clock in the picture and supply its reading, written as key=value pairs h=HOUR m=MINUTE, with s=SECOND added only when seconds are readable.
h=4 m=20
